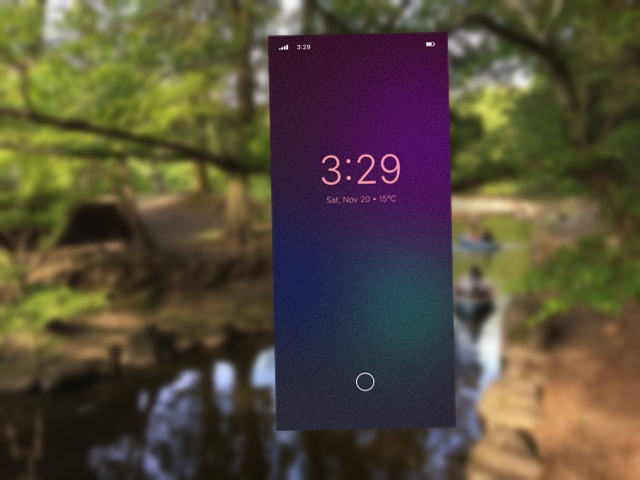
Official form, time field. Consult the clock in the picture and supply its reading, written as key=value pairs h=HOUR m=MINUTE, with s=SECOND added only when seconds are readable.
h=3 m=29
